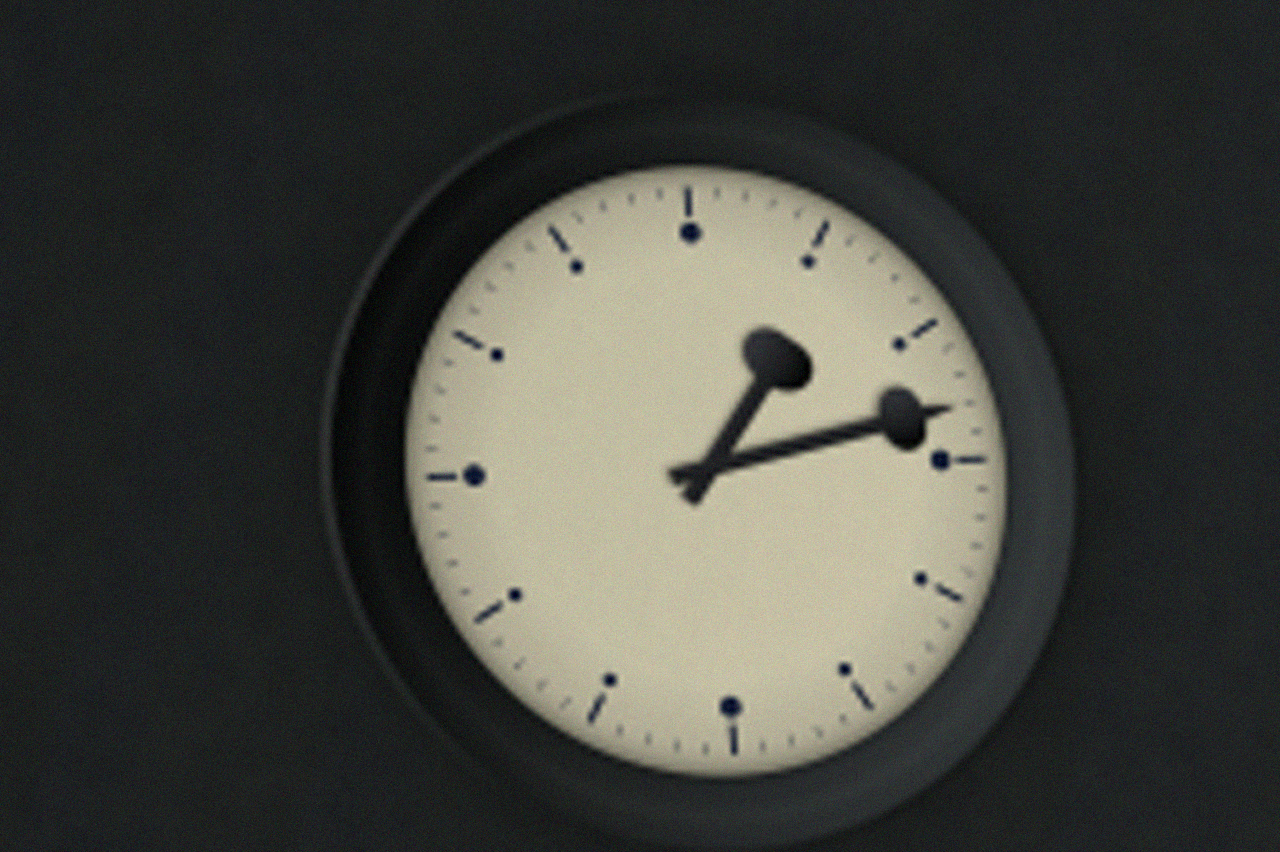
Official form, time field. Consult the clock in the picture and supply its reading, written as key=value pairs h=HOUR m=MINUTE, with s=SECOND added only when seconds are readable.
h=1 m=13
